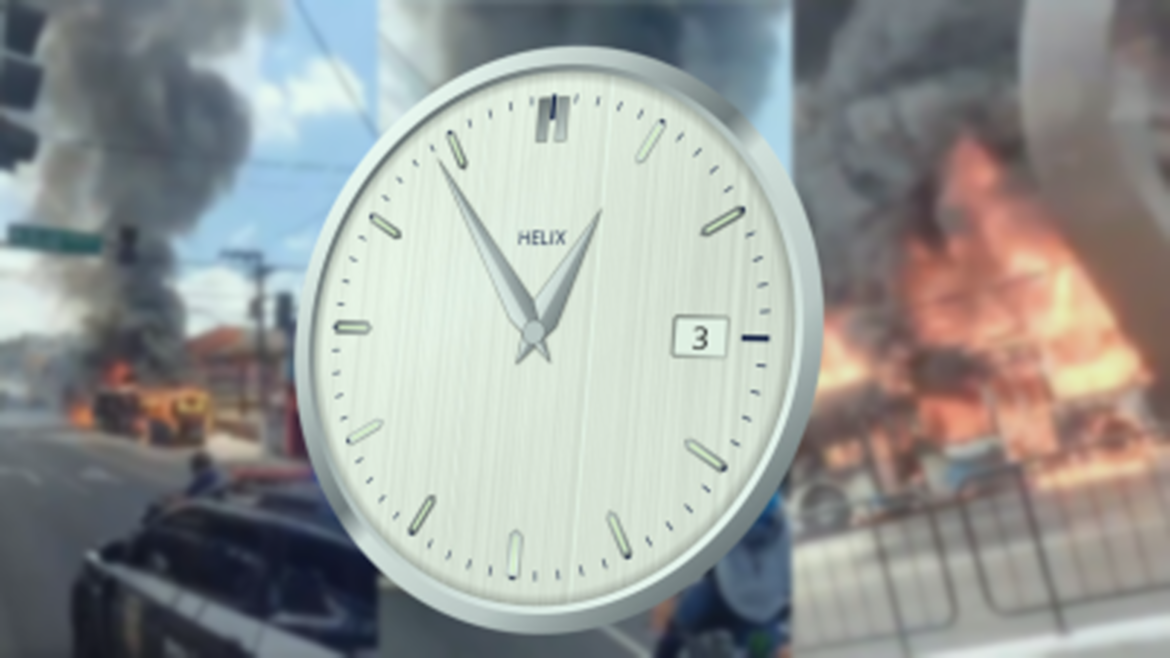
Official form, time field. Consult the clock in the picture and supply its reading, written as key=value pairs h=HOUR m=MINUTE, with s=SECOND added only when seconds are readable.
h=12 m=54
